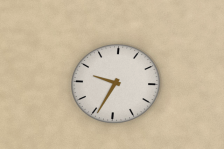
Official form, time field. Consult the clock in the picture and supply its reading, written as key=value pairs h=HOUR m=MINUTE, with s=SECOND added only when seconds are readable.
h=9 m=34
